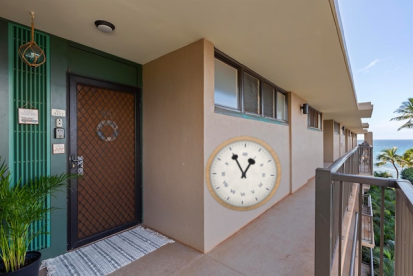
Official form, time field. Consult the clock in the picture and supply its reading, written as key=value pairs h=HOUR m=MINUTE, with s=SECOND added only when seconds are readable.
h=12 m=55
